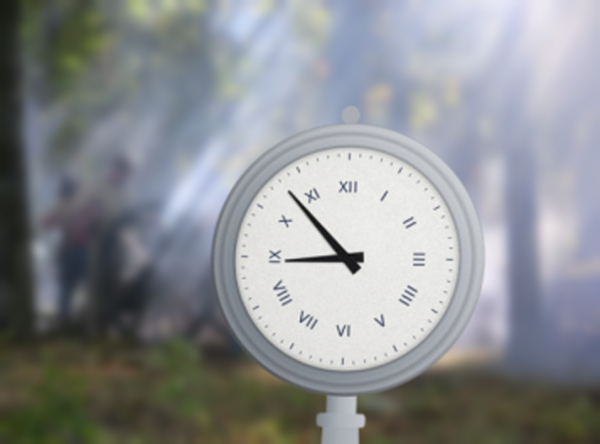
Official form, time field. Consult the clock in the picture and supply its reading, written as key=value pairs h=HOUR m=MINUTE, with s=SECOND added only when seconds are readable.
h=8 m=53
